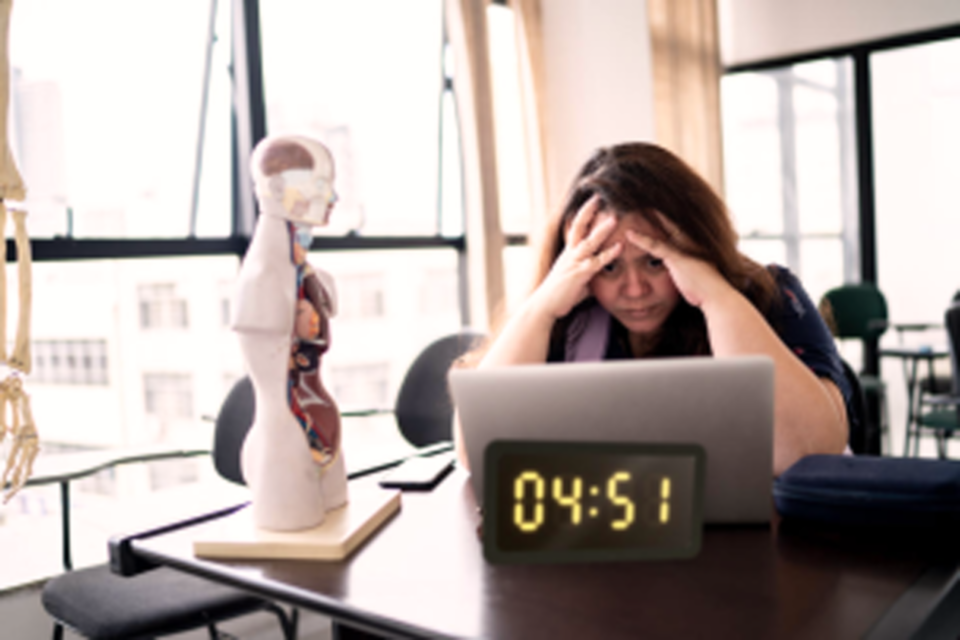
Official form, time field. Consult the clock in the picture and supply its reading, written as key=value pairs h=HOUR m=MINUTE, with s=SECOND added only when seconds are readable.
h=4 m=51
